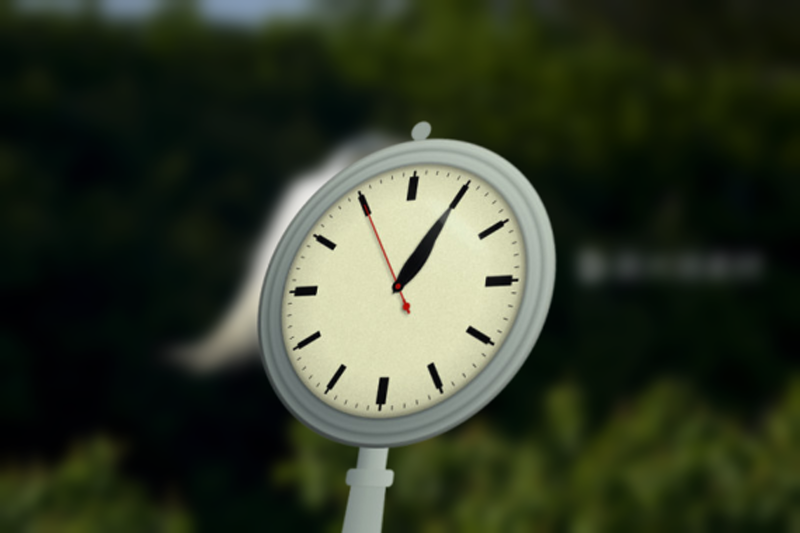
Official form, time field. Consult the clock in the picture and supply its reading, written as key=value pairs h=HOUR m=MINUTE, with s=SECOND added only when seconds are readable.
h=1 m=4 s=55
